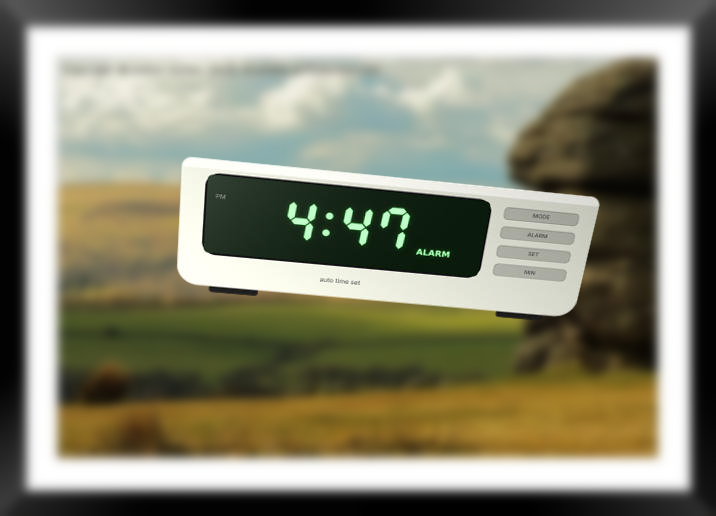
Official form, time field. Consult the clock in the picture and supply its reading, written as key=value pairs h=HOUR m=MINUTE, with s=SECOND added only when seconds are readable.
h=4 m=47
